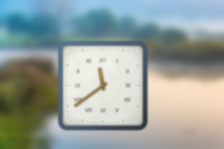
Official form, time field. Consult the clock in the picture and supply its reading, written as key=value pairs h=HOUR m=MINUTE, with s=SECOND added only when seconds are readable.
h=11 m=39
